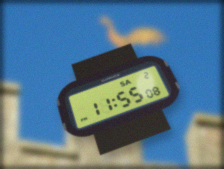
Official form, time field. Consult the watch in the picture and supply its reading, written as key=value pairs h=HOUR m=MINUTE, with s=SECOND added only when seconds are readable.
h=11 m=55 s=8
